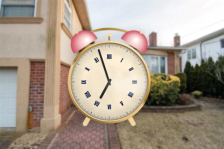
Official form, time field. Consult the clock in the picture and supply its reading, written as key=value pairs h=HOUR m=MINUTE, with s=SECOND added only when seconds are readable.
h=6 m=57
